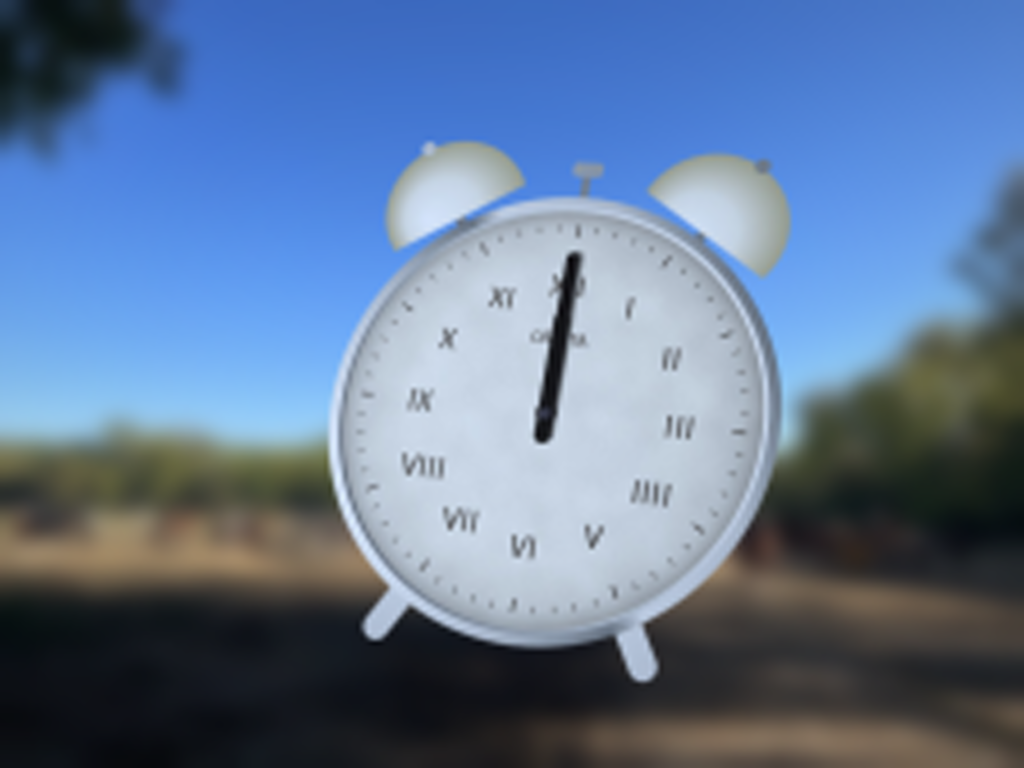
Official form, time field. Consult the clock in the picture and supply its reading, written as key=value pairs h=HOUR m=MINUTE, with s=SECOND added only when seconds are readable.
h=12 m=0
